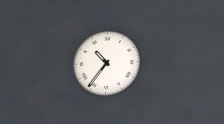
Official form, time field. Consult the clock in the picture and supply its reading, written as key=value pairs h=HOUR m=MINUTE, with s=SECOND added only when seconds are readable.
h=10 m=36
